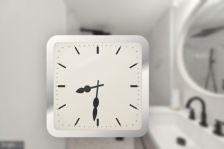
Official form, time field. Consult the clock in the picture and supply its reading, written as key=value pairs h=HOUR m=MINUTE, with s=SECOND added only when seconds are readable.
h=8 m=31
